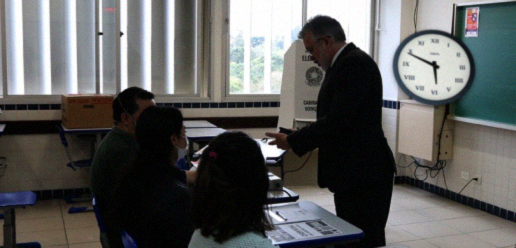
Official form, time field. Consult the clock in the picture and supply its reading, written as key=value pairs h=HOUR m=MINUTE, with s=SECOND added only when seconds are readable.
h=5 m=49
